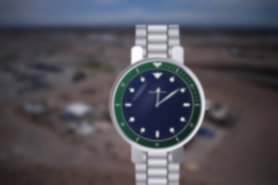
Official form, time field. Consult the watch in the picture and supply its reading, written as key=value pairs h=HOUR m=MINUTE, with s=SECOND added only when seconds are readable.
h=12 m=9
